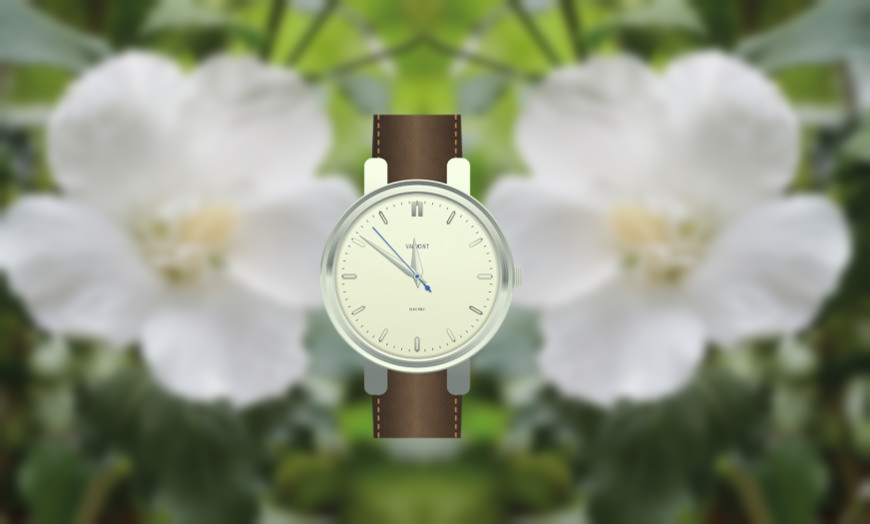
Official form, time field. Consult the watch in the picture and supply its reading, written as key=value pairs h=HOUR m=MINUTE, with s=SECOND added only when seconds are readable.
h=11 m=50 s=53
